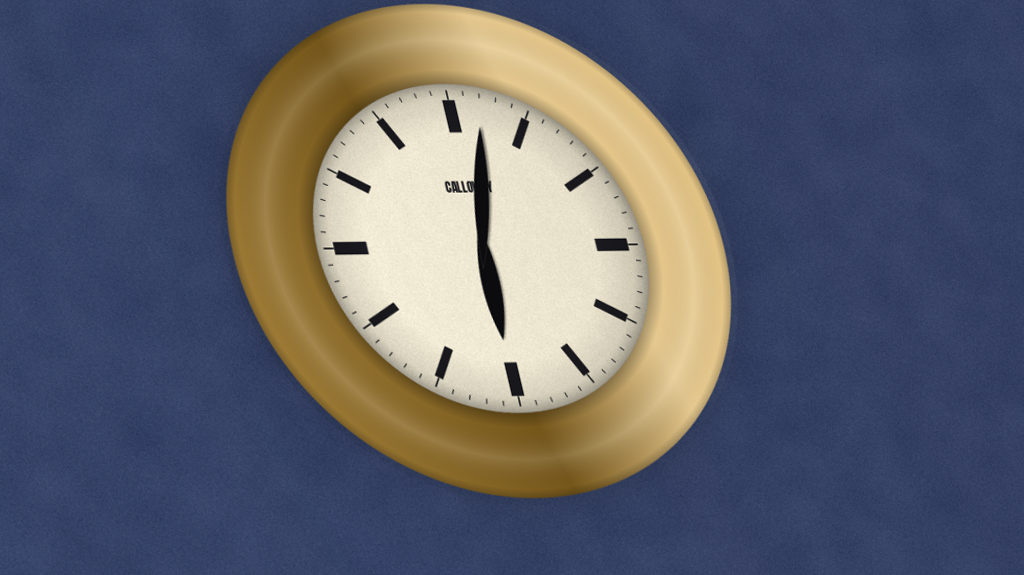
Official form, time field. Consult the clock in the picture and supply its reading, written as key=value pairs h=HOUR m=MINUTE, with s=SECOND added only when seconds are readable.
h=6 m=2
